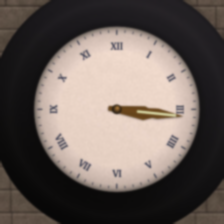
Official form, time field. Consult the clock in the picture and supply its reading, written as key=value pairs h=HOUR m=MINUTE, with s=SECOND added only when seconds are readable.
h=3 m=16
